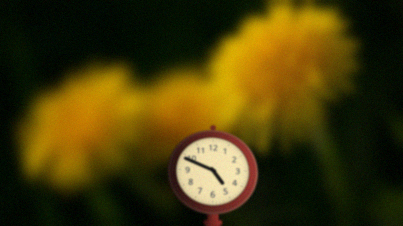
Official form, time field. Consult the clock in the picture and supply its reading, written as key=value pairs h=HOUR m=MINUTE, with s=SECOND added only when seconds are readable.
h=4 m=49
